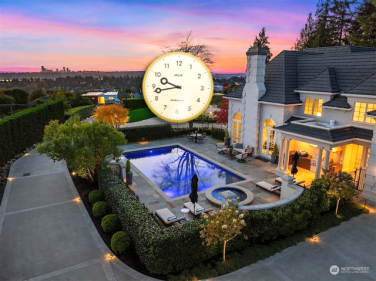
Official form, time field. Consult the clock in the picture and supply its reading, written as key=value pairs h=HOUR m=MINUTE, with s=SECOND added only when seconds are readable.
h=9 m=43
